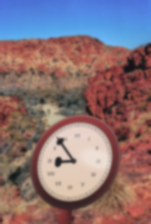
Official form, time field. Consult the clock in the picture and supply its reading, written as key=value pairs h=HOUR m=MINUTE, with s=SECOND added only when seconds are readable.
h=8 m=53
